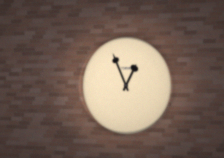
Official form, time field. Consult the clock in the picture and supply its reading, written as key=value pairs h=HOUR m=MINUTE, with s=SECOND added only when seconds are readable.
h=12 m=56
